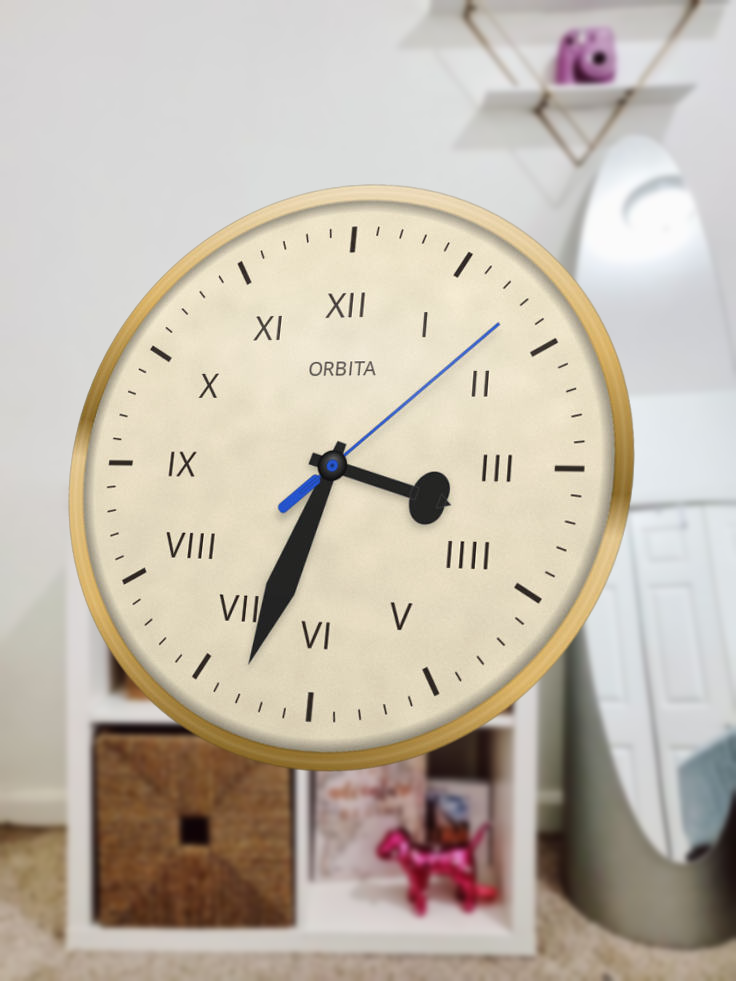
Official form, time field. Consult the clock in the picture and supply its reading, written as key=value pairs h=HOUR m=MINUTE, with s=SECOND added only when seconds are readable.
h=3 m=33 s=8
